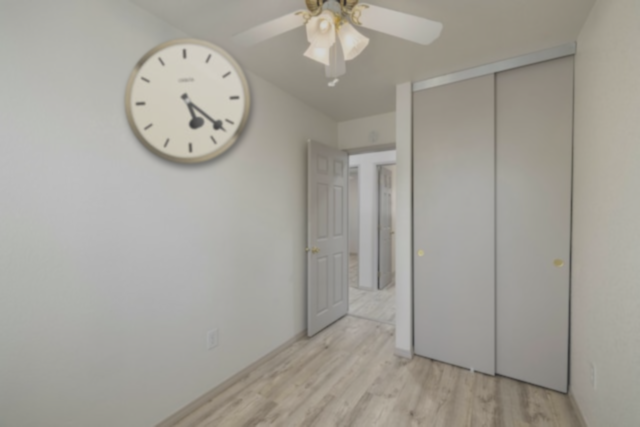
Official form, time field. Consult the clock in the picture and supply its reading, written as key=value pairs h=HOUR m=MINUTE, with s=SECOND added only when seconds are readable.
h=5 m=22
